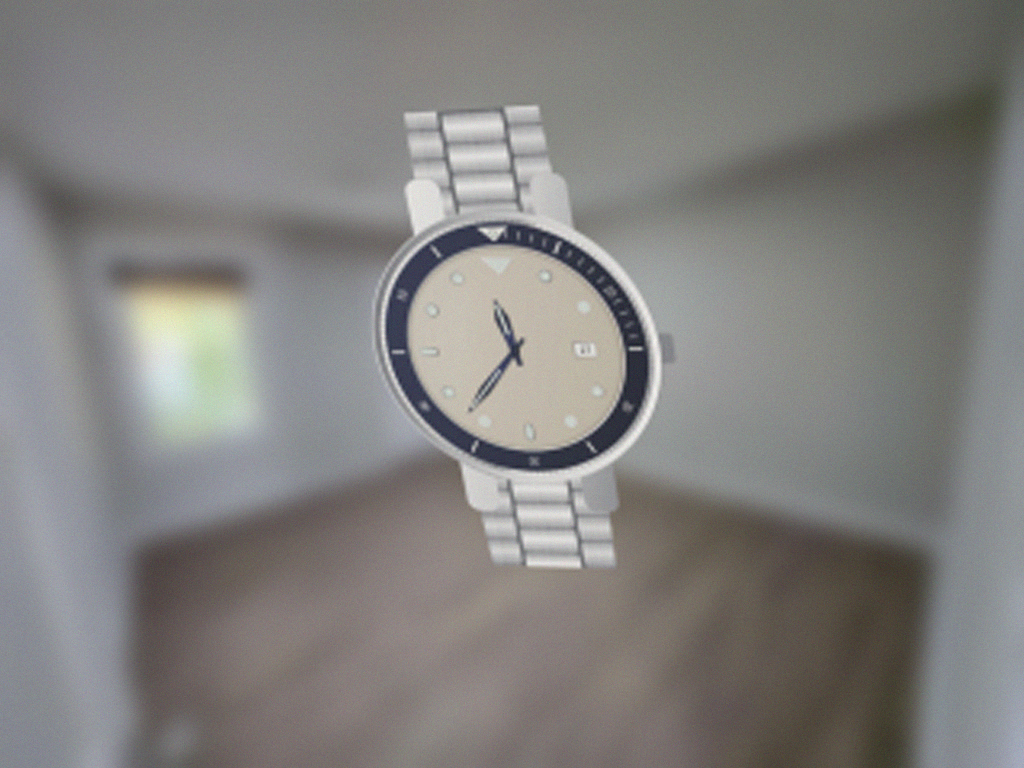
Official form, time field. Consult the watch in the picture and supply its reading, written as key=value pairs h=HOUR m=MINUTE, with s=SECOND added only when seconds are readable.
h=11 m=37
